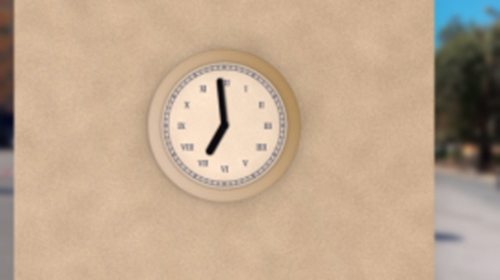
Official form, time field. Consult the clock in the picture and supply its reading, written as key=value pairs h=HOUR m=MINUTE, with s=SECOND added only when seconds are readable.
h=6 m=59
